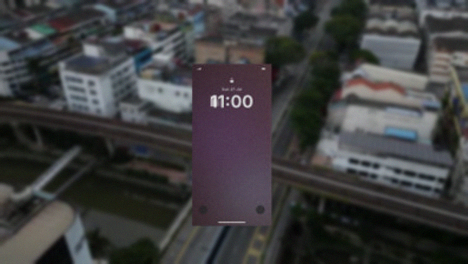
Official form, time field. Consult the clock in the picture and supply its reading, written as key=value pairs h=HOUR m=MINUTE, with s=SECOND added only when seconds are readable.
h=11 m=0
